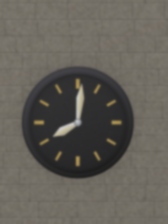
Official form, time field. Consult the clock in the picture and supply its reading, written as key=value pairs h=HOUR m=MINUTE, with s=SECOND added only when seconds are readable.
h=8 m=1
